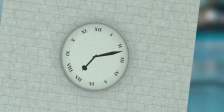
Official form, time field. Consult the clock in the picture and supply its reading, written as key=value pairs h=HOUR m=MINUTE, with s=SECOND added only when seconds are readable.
h=7 m=12
